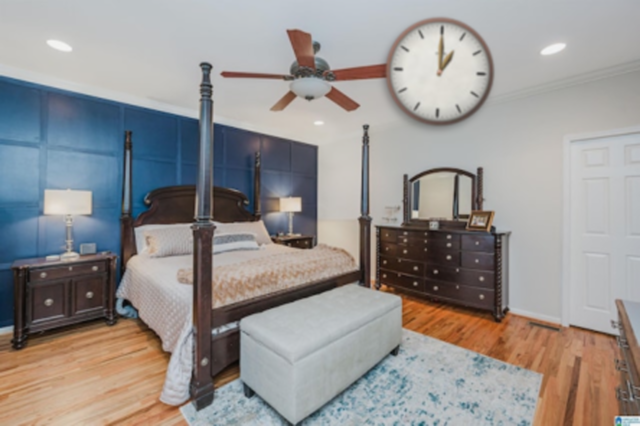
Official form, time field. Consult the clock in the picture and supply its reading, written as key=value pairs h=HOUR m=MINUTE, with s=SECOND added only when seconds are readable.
h=1 m=0
